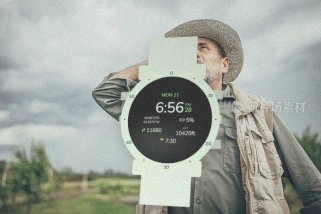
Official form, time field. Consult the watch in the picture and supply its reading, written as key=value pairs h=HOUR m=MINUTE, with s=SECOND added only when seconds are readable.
h=6 m=56
